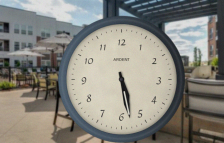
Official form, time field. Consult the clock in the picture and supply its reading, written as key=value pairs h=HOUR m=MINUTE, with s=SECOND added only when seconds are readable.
h=5 m=28
